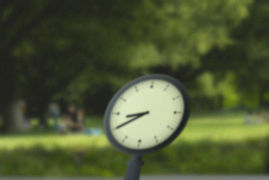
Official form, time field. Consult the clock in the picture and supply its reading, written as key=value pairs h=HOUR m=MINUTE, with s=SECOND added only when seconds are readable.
h=8 m=40
